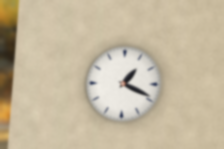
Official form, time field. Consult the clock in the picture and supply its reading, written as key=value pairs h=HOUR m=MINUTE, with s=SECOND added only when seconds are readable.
h=1 m=19
